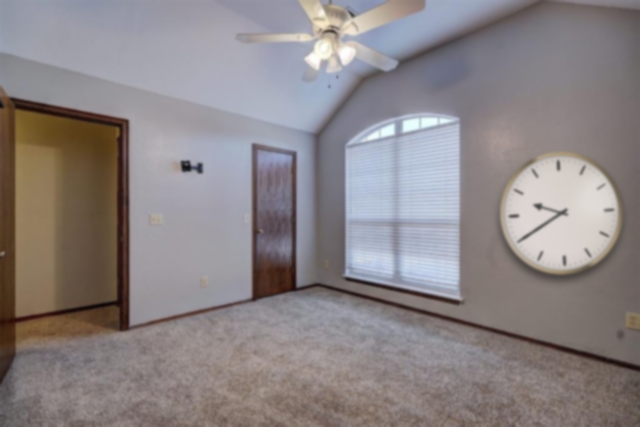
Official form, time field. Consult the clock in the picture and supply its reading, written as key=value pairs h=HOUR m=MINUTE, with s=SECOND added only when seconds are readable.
h=9 m=40
